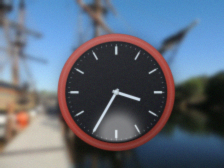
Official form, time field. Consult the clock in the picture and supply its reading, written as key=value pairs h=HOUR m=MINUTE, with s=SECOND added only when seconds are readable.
h=3 m=35
